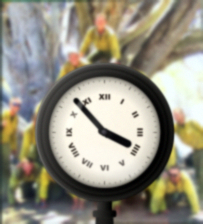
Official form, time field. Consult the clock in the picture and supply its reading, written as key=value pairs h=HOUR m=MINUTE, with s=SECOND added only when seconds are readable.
h=3 m=53
